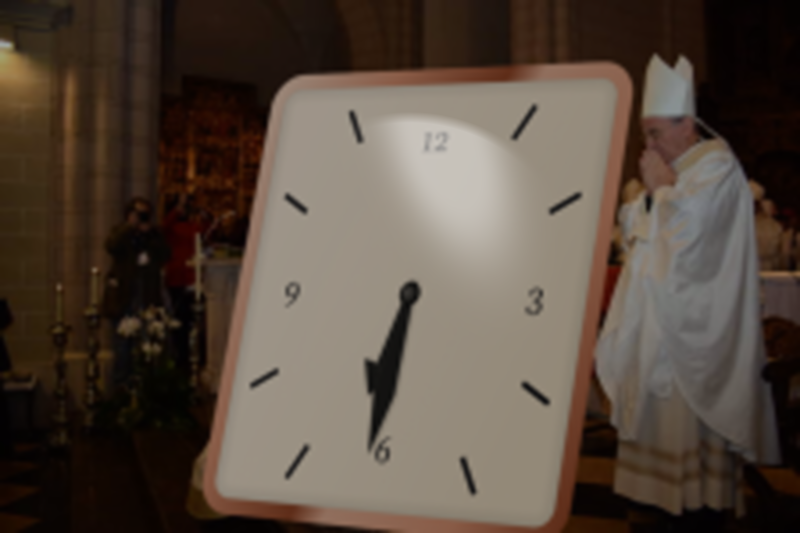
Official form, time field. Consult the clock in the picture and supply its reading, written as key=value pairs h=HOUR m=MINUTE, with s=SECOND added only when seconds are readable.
h=6 m=31
